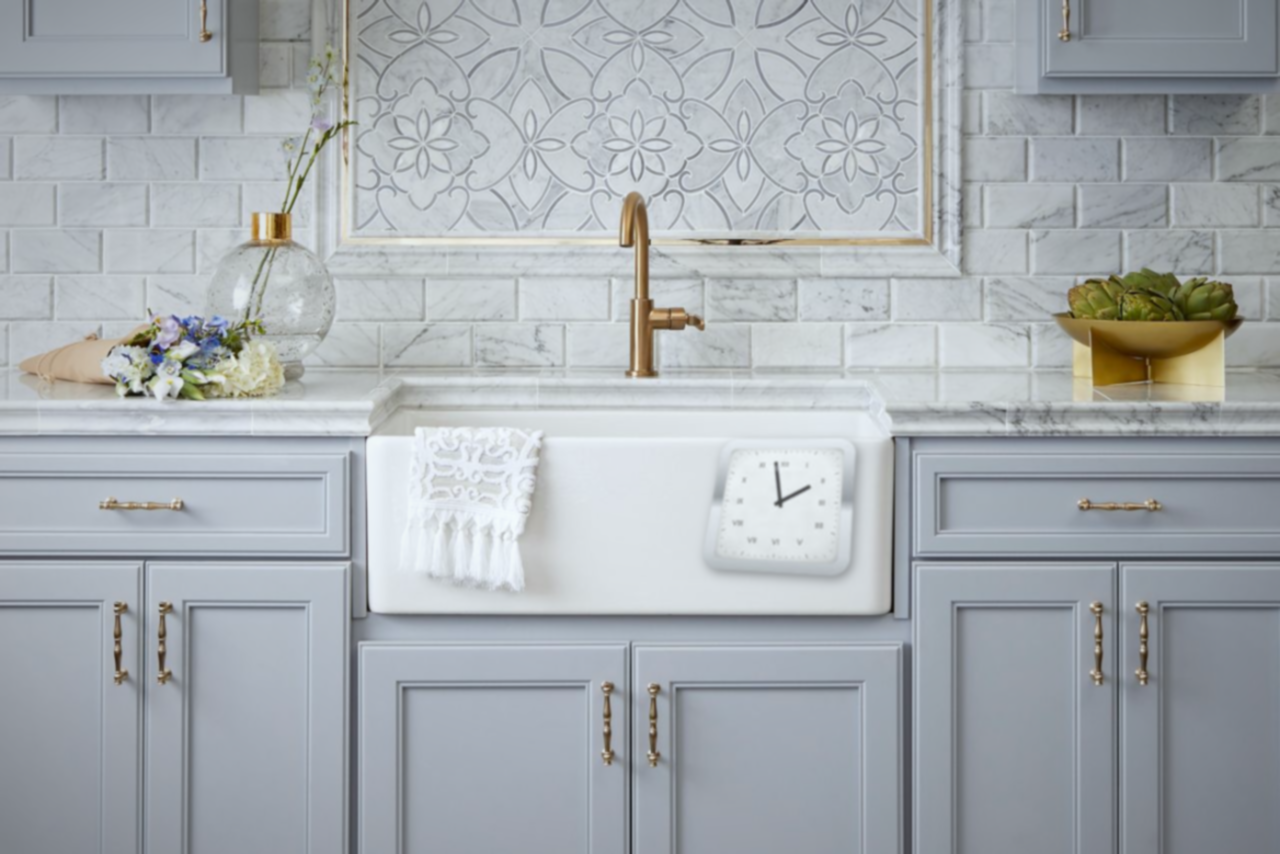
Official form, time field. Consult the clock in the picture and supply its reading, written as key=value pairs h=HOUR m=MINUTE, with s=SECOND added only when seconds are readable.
h=1 m=58
